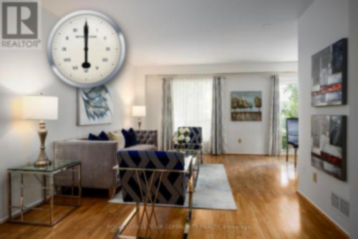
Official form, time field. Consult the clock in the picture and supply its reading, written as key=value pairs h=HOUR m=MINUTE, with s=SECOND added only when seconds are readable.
h=6 m=0
